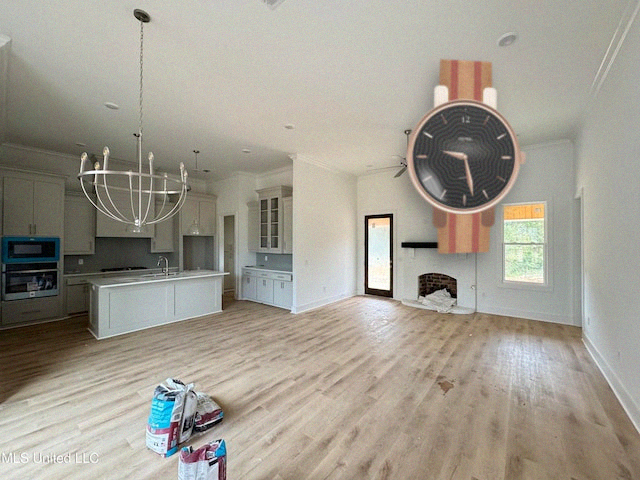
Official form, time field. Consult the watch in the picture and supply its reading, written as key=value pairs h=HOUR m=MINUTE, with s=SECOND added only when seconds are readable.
h=9 m=28
